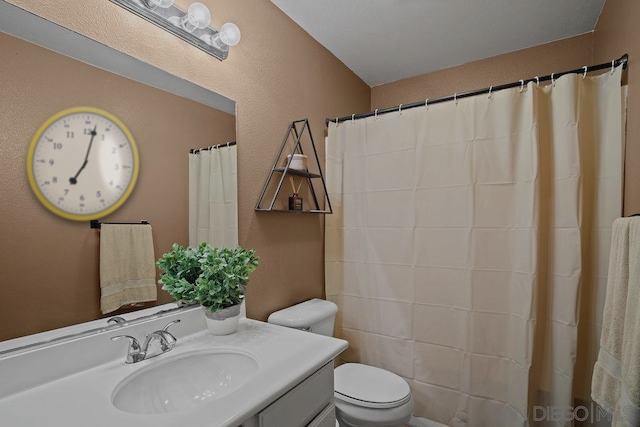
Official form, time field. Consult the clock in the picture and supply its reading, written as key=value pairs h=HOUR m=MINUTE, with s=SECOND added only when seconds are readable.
h=7 m=2
